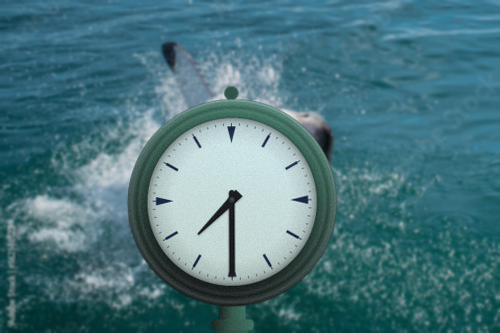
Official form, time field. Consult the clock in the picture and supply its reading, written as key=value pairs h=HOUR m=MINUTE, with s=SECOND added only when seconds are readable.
h=7 m=30
